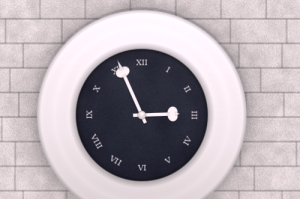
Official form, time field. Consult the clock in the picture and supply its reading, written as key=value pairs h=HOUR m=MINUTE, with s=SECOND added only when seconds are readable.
h=2 m=56
